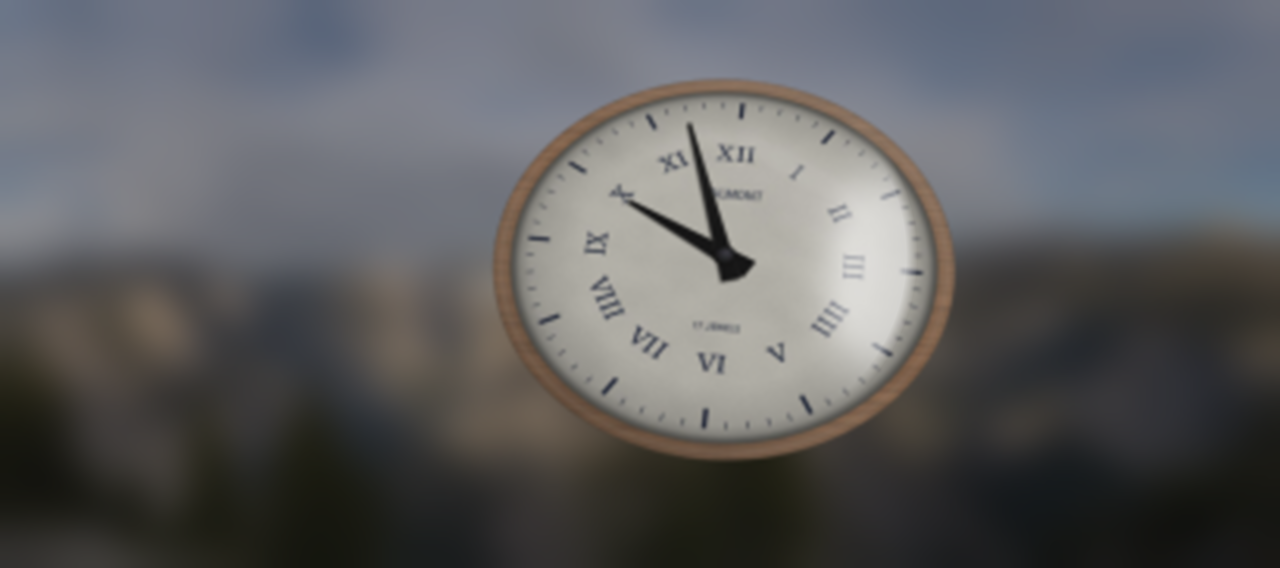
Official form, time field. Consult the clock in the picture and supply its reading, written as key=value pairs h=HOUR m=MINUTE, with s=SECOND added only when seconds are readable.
h=9 m=57
